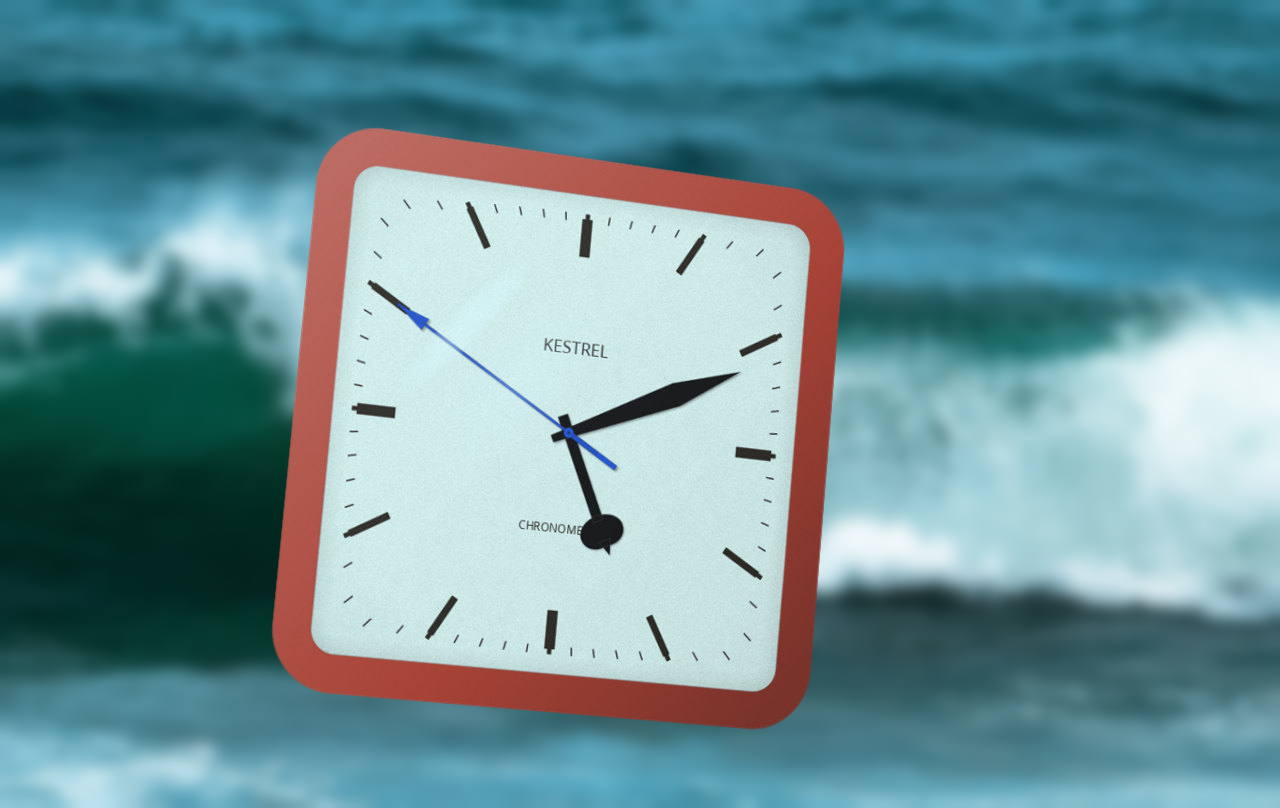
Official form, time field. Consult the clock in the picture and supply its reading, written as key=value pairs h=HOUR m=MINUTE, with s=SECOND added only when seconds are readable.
h=5 m=10 s=50
